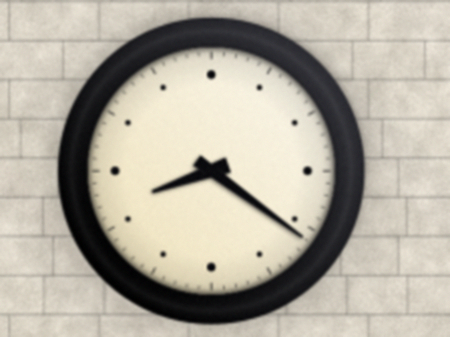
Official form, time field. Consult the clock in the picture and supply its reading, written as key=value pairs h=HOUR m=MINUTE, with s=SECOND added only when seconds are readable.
h=8 m=21
